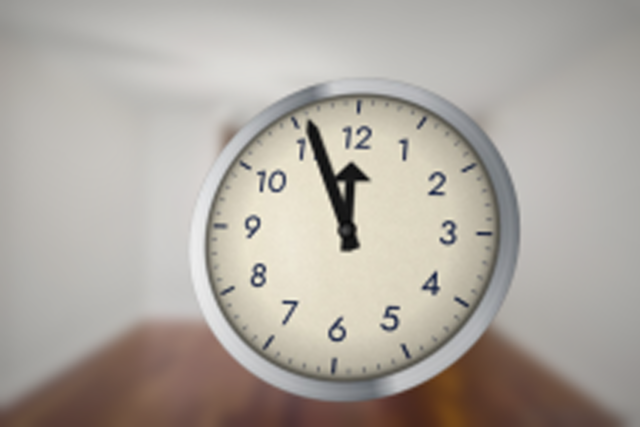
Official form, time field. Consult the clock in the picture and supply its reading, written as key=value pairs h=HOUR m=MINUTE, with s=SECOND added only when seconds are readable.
h=11 m=56
